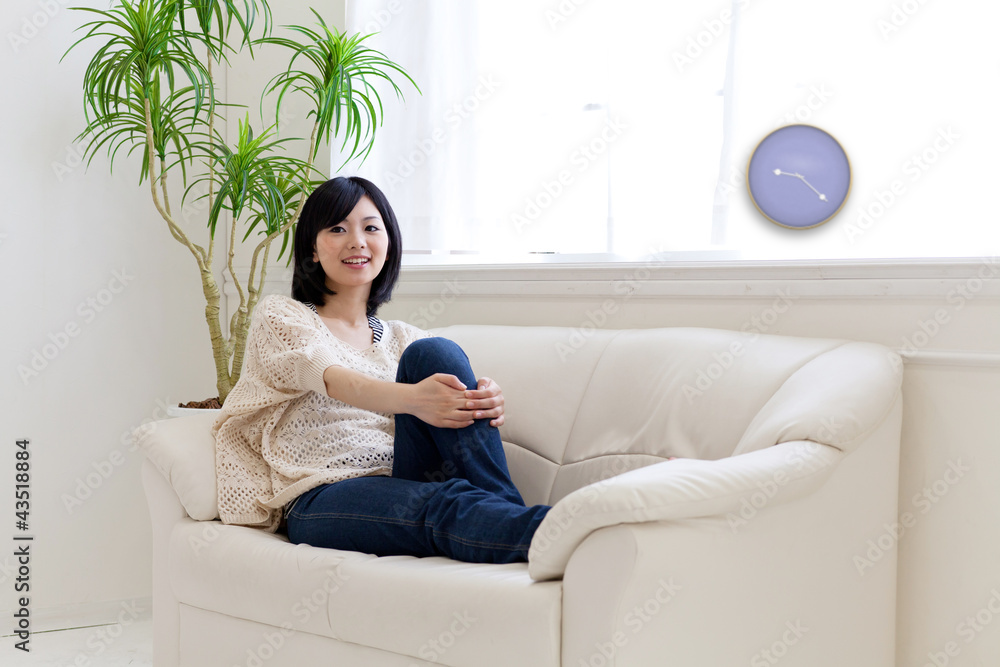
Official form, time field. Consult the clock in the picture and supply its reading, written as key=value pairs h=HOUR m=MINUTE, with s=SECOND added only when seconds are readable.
h=9 m=22
